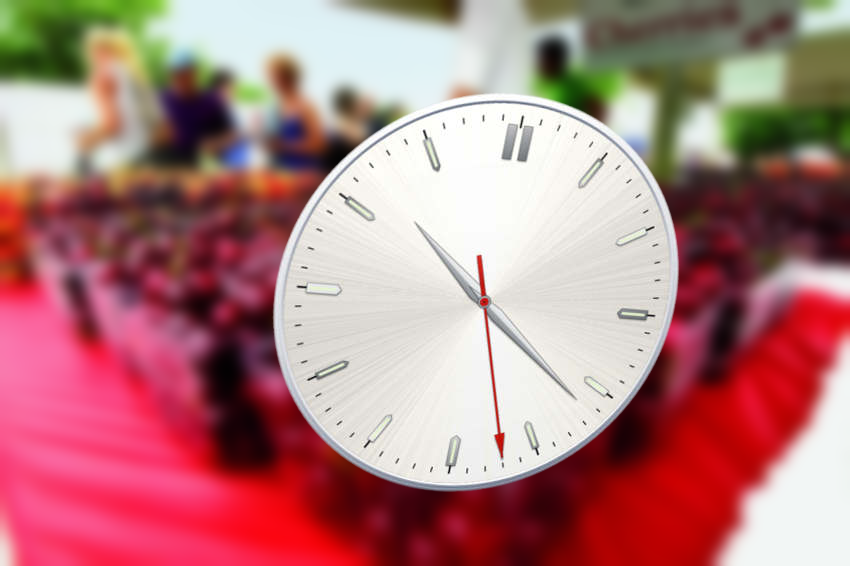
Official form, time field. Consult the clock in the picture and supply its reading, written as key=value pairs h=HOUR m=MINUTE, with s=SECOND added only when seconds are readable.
h=10 m=21 s=27
